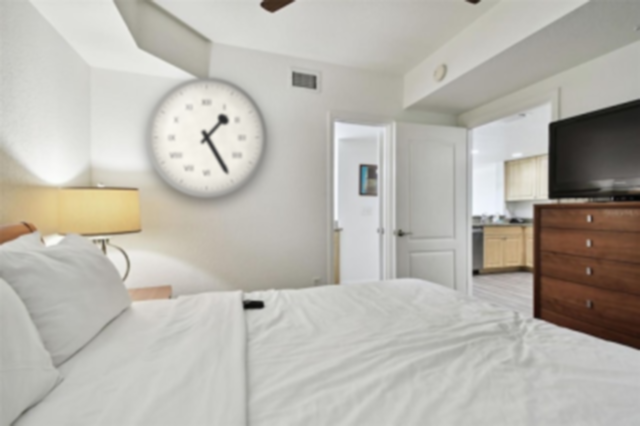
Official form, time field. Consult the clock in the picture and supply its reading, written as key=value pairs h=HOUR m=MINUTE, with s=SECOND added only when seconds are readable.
h=1 m=25
